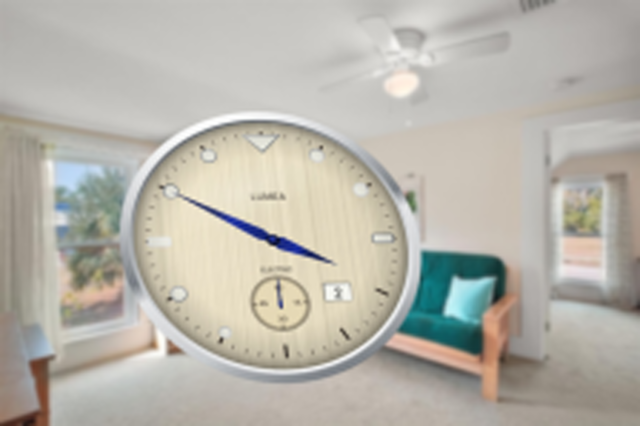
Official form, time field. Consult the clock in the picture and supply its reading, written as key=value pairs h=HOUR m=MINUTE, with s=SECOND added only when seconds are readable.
h=3 m=50
